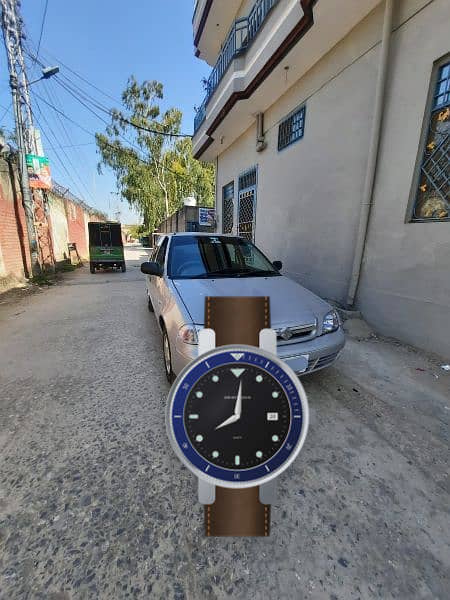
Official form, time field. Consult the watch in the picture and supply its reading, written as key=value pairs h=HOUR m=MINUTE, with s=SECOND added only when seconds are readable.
h=8 m=1
